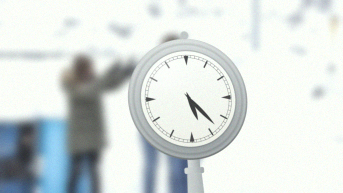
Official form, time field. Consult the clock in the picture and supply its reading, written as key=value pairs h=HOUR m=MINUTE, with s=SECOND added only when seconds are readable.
h=5 m=23
